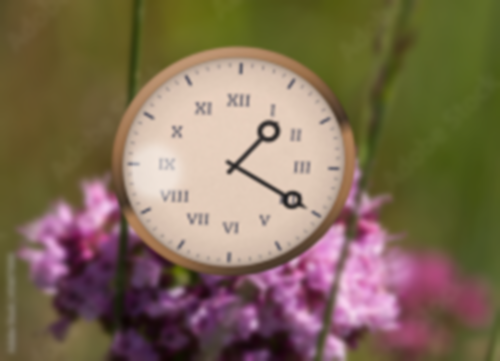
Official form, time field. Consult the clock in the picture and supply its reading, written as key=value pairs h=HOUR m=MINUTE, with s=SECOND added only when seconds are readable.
h=1 m=20
